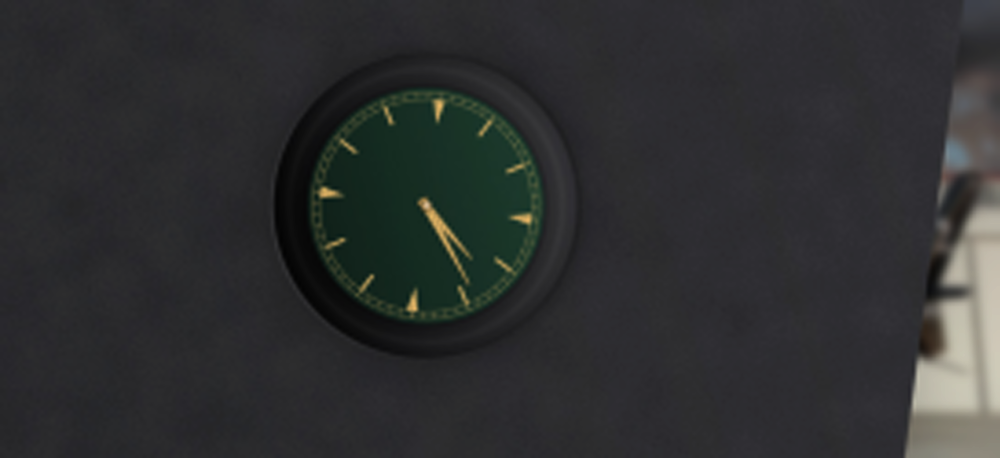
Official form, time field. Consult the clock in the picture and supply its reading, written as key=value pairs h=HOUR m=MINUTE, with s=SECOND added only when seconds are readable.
h=4 m=24
